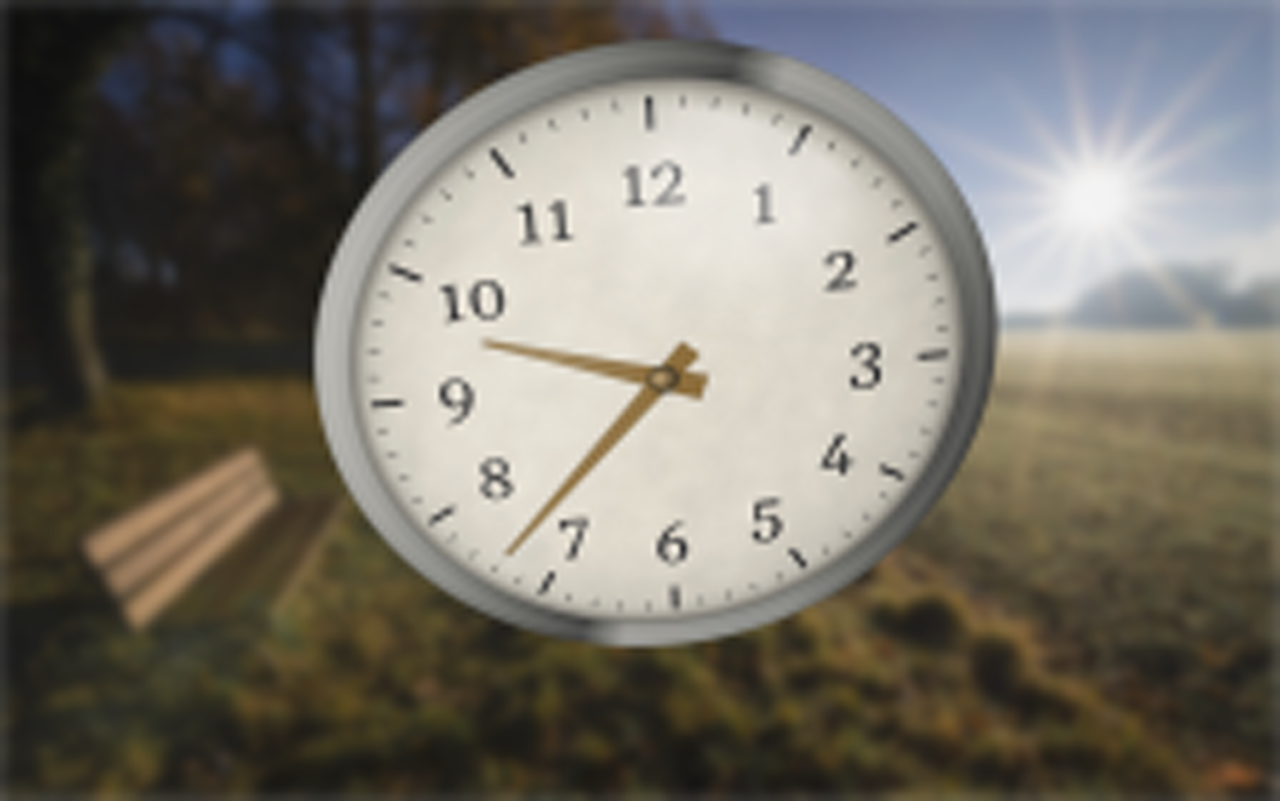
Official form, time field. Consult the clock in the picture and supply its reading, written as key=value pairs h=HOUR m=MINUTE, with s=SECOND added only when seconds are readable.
h=9 m=37
